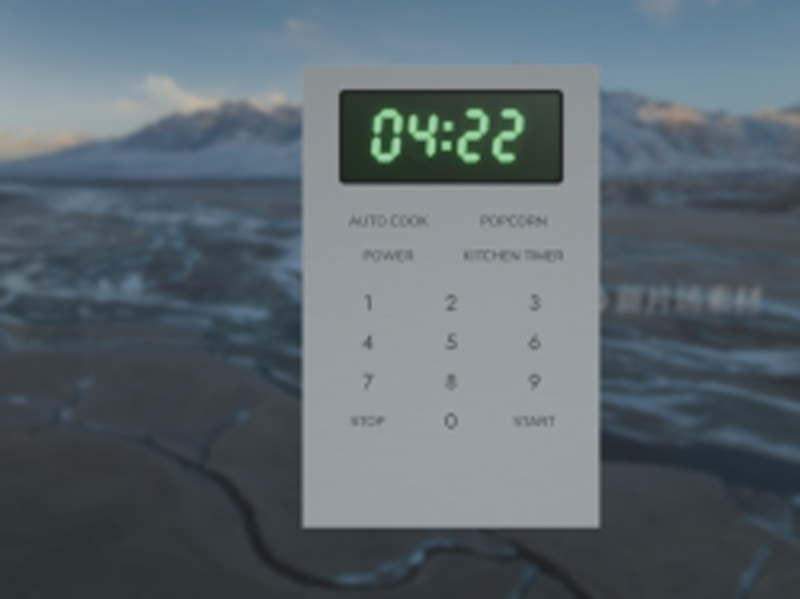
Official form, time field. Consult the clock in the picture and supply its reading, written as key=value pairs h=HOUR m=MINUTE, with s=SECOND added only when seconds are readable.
h=4 m=22
